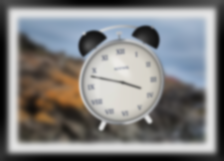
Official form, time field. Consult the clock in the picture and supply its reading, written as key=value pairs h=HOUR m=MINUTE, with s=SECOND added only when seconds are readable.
h=3 m=48
